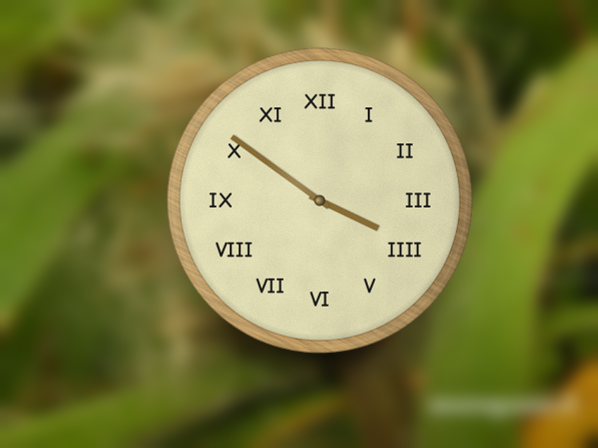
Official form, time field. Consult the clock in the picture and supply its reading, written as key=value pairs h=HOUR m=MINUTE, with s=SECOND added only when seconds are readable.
h=3 m=51
